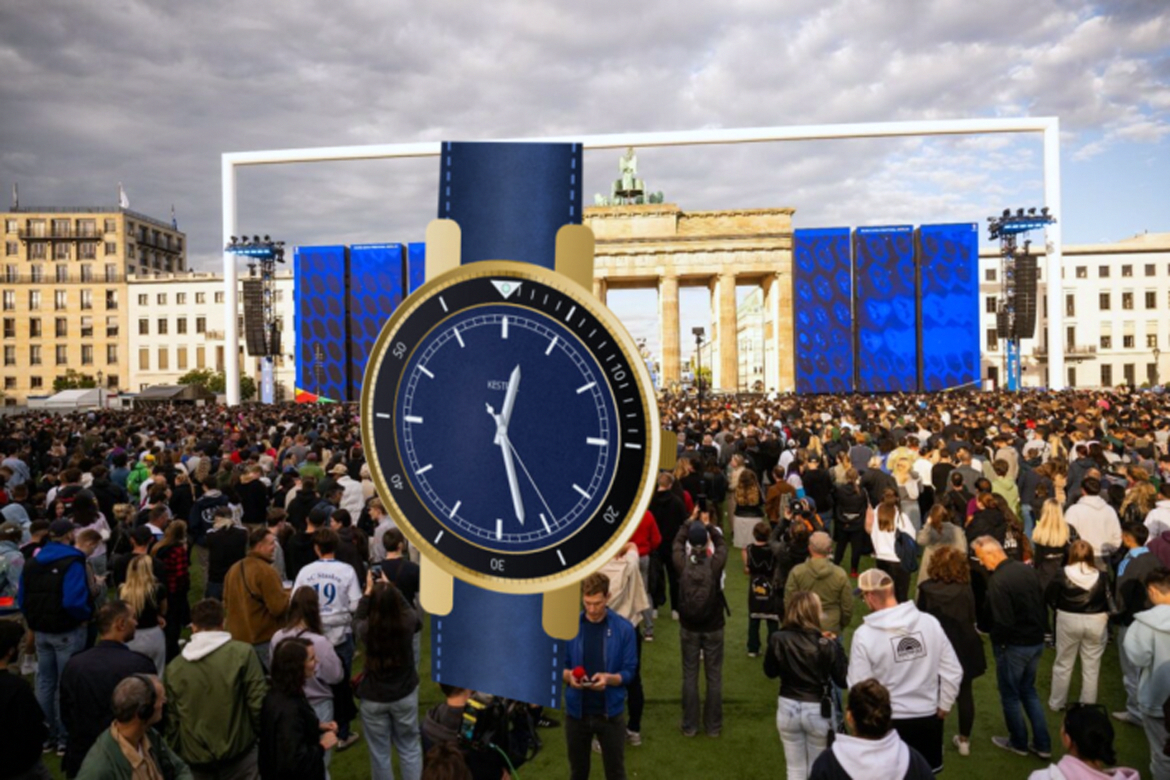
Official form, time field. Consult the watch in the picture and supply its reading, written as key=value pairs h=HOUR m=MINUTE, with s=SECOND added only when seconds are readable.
h=12 m=27 s=24
